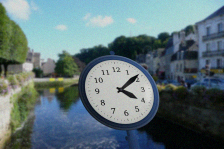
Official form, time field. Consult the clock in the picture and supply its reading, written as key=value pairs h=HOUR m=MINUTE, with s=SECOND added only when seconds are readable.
h=4 m=9
